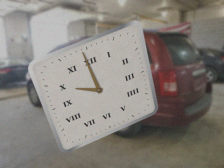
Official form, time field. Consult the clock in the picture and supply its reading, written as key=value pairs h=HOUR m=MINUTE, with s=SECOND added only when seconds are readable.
h=9 m=59
